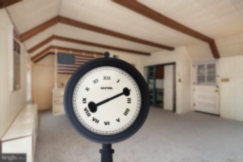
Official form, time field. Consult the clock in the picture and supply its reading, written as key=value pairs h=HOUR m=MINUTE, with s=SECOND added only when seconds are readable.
h=8 m=11
